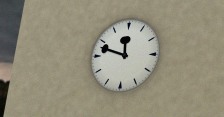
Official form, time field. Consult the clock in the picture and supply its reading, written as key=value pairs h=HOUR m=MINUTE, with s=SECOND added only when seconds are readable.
h=11 m=48
